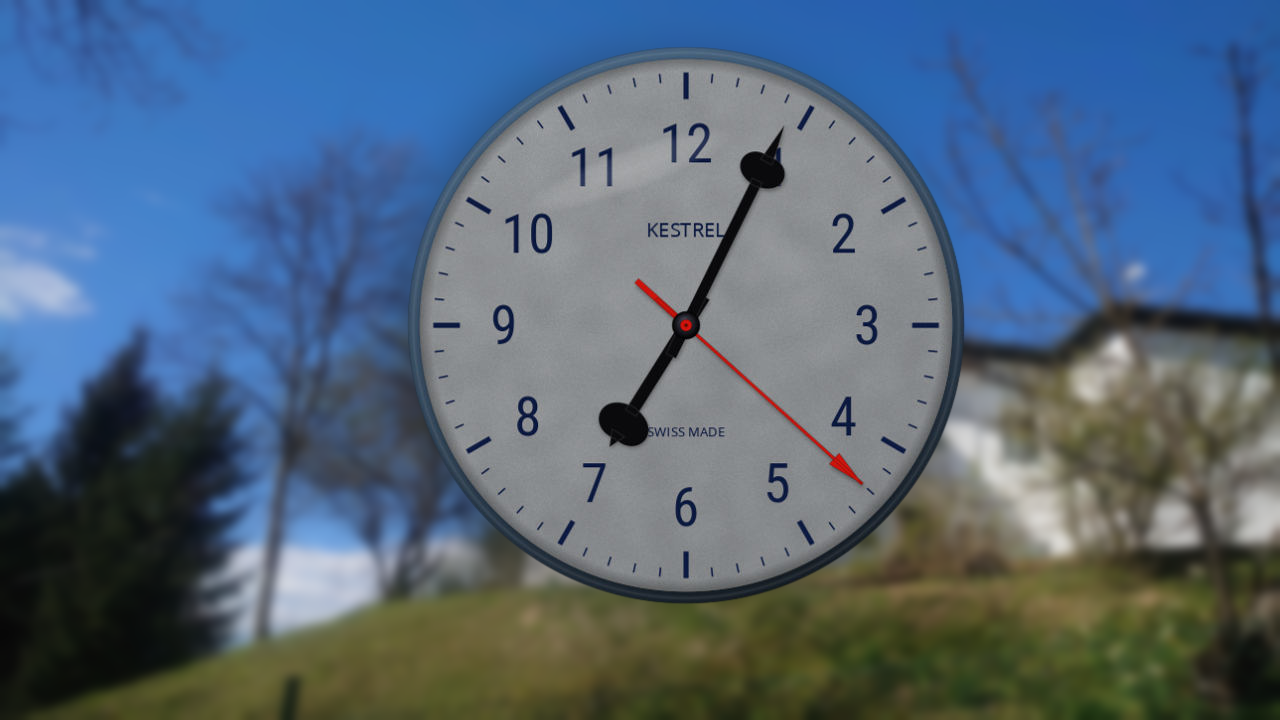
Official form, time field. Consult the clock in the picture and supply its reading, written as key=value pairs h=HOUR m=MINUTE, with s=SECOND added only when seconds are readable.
h=7 m=4 s=22
